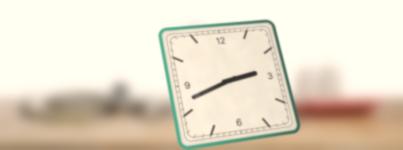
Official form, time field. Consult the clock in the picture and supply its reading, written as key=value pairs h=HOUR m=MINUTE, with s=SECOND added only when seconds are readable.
h=2 m=42
